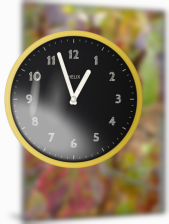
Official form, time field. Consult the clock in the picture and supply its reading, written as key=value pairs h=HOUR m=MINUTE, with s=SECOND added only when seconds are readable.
h=12 m=57
